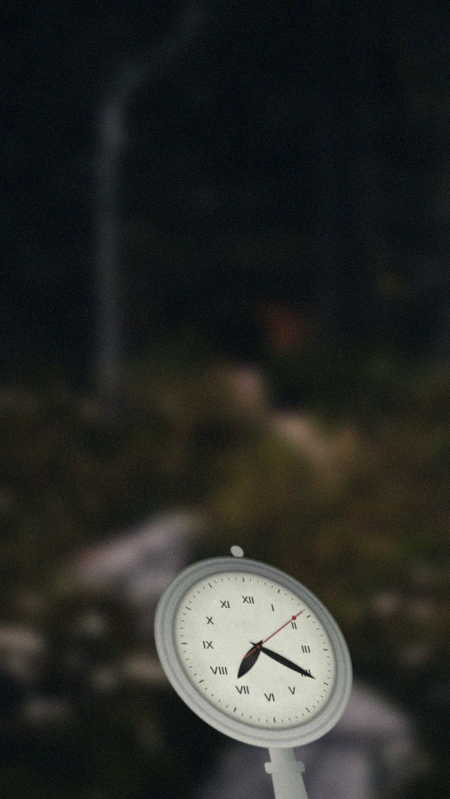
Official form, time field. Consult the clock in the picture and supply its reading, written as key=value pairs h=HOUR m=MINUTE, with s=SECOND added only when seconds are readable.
h=7 m=20 s=9
